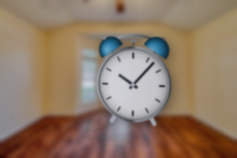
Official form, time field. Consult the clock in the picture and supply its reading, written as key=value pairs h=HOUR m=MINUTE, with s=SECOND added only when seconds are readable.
h=10 m=7
